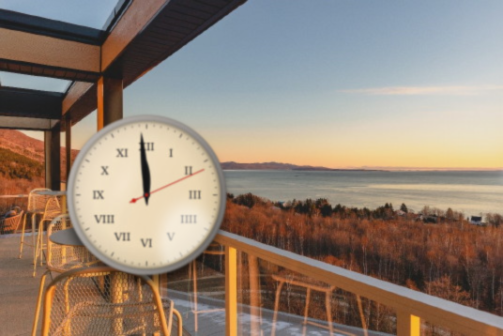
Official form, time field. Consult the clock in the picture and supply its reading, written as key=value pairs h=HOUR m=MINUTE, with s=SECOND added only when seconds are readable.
h=11 m=59 s=11
